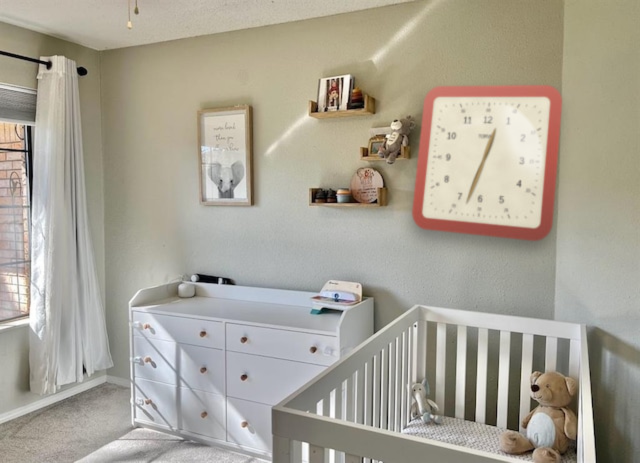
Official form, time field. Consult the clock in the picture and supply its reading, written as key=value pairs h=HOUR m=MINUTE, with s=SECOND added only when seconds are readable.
h=12 m=33
